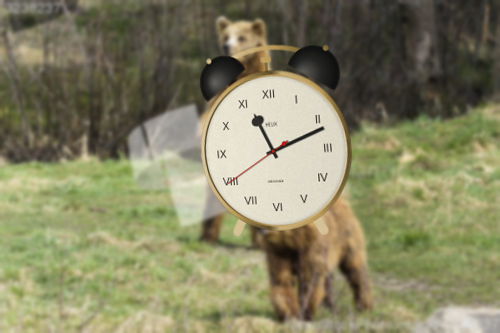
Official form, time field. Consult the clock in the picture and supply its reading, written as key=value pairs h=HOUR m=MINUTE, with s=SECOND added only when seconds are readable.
h=11 m=11 s=40
